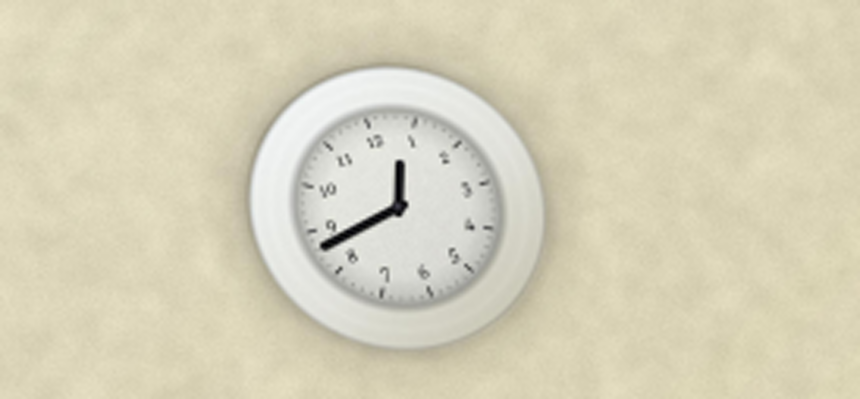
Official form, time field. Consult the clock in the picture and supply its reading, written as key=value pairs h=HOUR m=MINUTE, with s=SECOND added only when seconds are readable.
h=12 m=43
